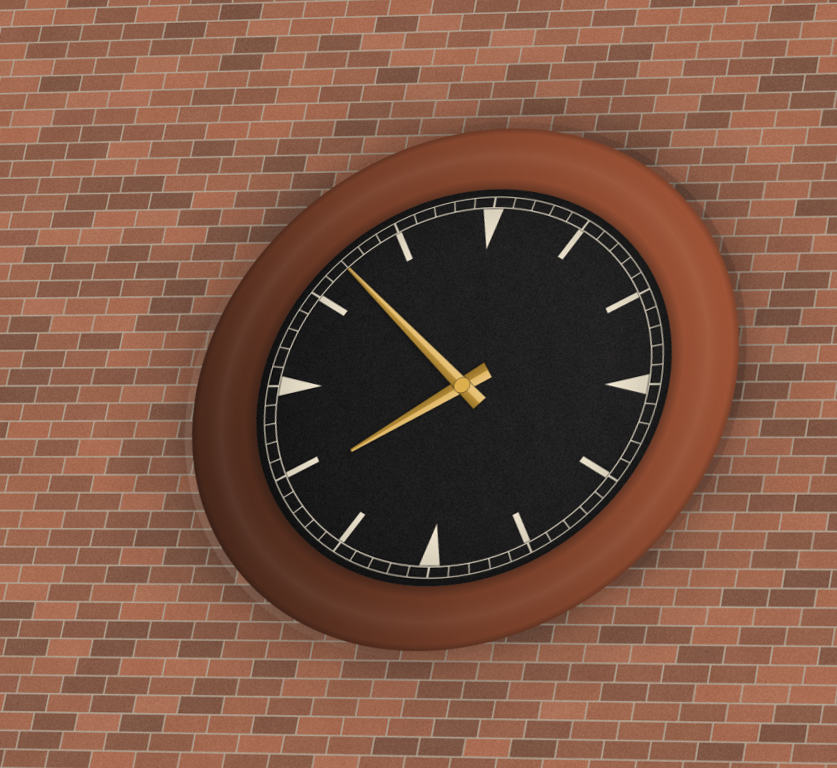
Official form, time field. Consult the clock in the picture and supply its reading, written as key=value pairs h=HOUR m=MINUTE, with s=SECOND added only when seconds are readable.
h=7 m=52
